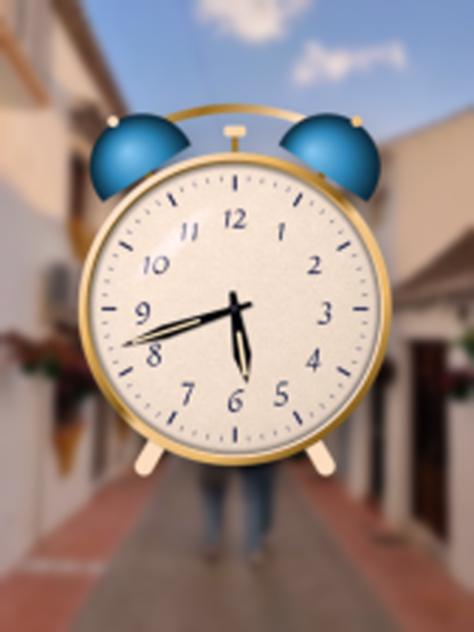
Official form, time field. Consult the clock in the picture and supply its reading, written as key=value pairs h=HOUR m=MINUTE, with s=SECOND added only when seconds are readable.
h=5 m=42
